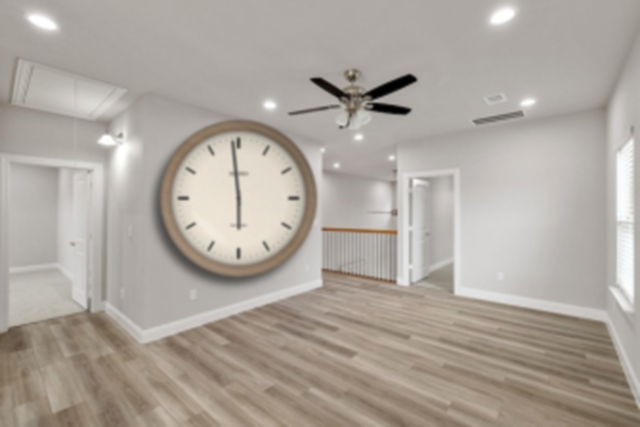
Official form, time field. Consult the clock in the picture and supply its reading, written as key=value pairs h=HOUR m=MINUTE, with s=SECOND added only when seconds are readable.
h=5 m=59
